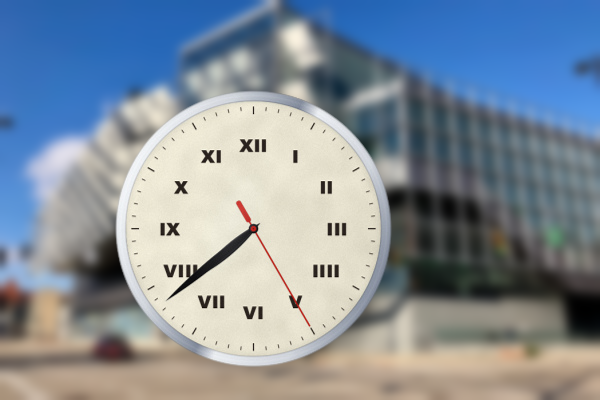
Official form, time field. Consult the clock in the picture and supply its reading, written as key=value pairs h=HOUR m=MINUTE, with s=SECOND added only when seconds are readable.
h=7 m=38 s=25
